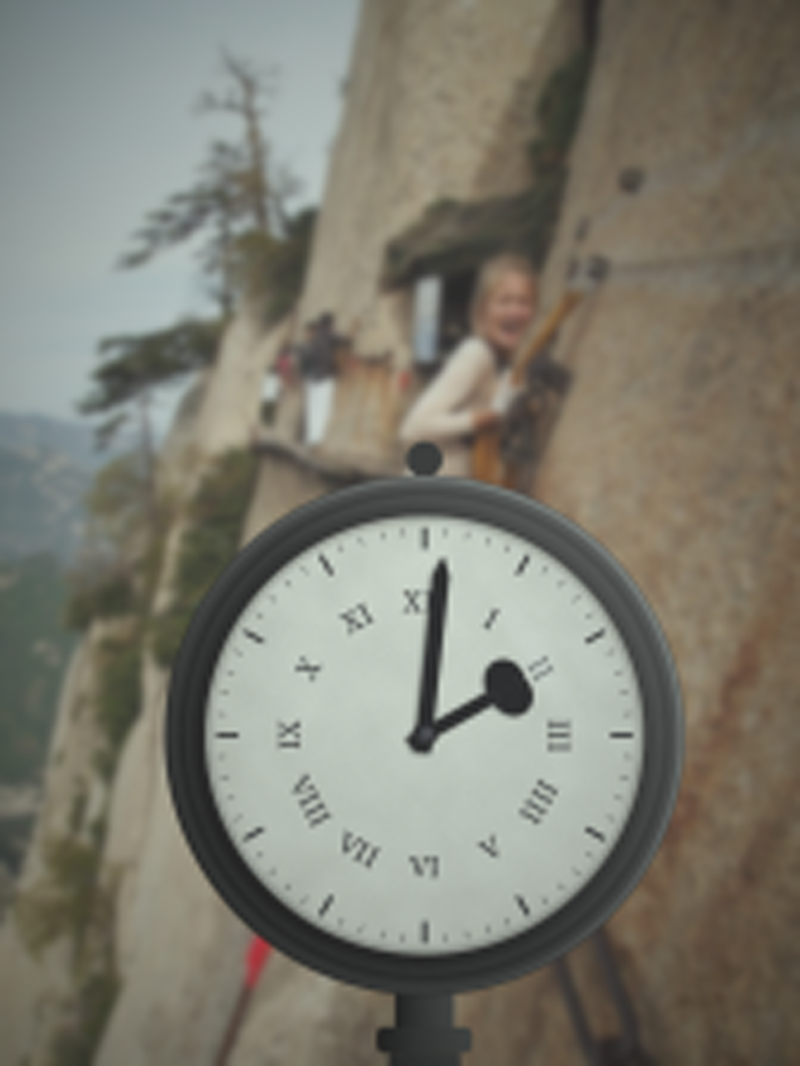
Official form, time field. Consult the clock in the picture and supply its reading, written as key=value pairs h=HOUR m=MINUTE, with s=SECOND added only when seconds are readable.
h=2 m=1
